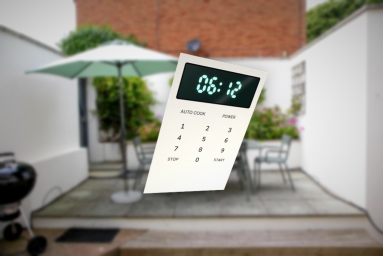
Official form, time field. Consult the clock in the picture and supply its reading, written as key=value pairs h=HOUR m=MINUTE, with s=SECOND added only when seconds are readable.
h=6 m=12
